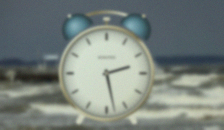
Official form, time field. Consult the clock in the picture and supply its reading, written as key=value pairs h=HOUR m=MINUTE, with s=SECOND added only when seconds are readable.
h=2 m=28
